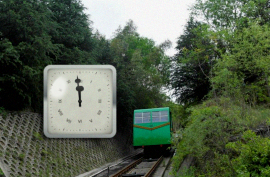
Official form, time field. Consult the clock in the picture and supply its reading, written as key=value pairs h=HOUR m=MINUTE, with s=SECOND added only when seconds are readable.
h=11 m=59
